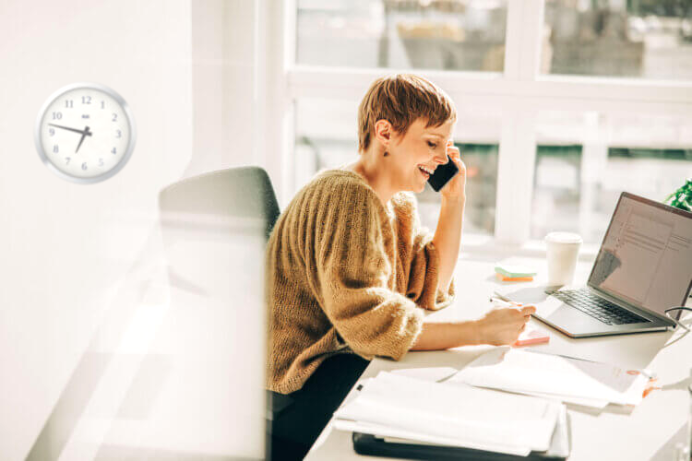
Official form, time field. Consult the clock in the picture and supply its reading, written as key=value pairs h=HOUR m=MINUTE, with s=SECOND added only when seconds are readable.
h=6 m=47
